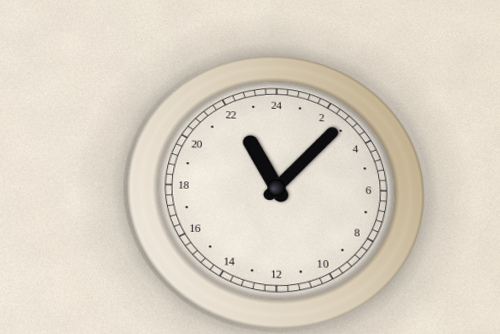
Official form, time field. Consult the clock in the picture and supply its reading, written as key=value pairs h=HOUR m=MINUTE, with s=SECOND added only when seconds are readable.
h=22 m=7
